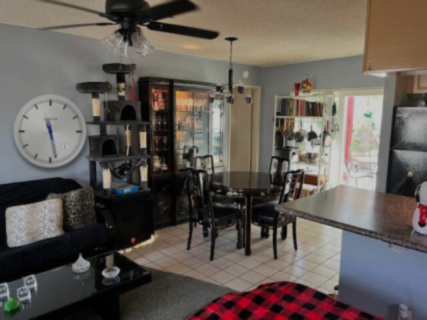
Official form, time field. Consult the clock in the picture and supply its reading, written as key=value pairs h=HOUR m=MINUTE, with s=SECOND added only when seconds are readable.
h=11 m=28
